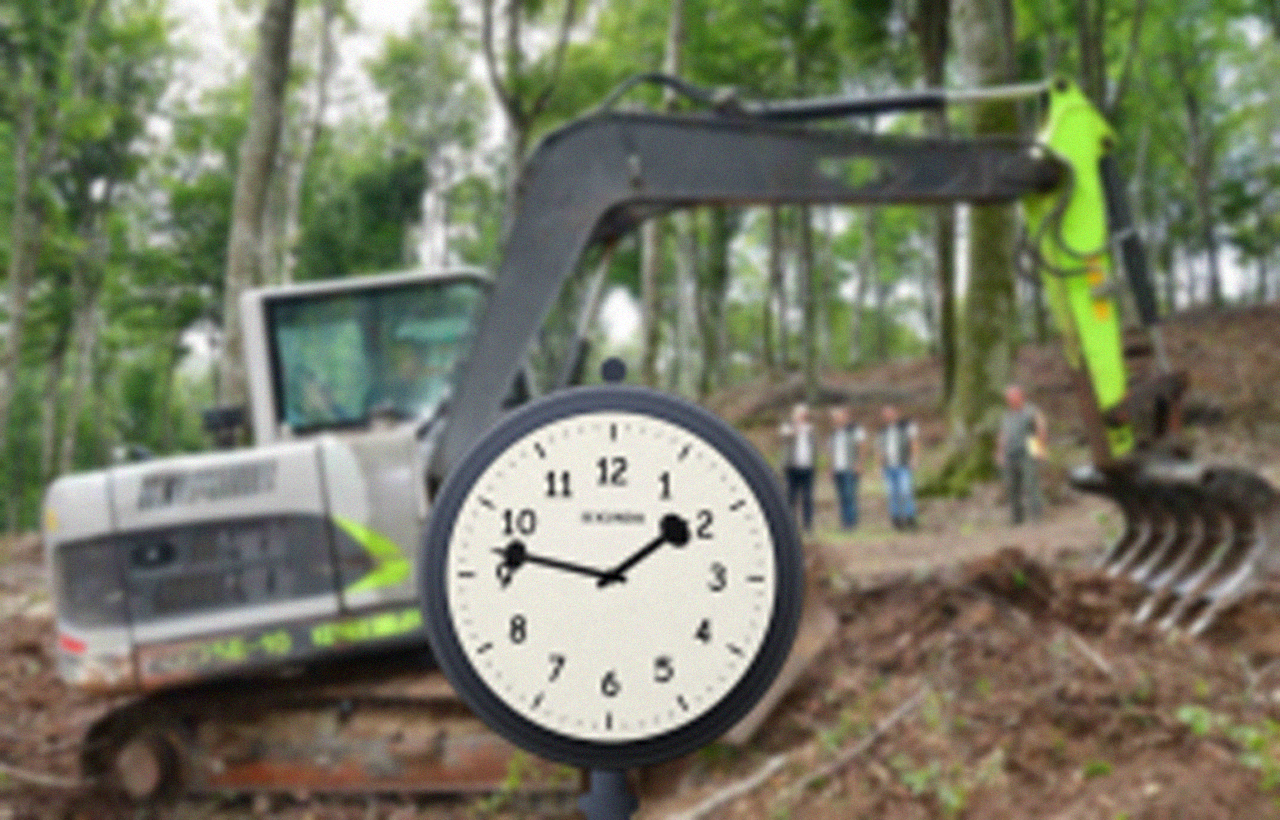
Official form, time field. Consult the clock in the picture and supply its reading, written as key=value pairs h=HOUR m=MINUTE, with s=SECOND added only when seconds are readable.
h=1 m=47
